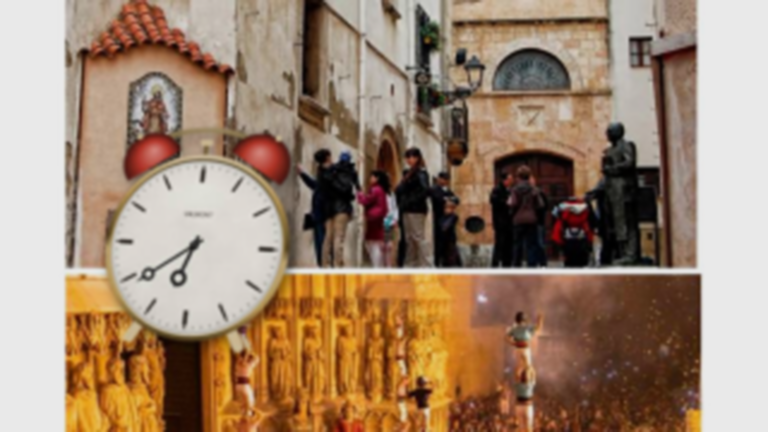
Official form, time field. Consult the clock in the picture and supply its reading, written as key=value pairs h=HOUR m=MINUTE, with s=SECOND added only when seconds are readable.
h=6 m=39
